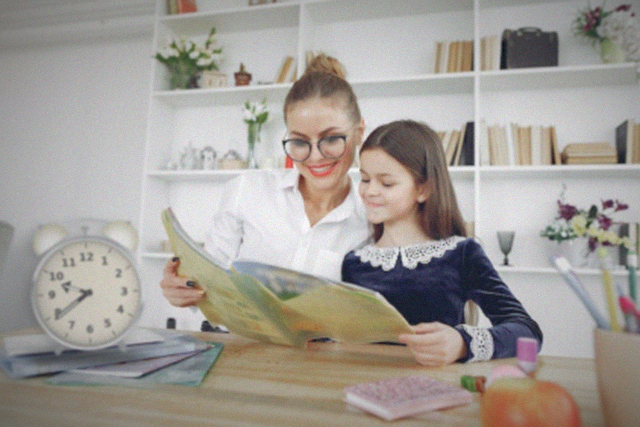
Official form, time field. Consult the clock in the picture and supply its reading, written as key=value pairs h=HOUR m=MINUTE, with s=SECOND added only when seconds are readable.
h=9 m=39
